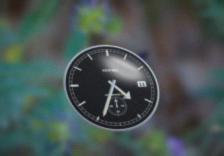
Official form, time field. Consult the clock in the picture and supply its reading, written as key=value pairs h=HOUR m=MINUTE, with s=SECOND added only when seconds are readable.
h=4 m=34
